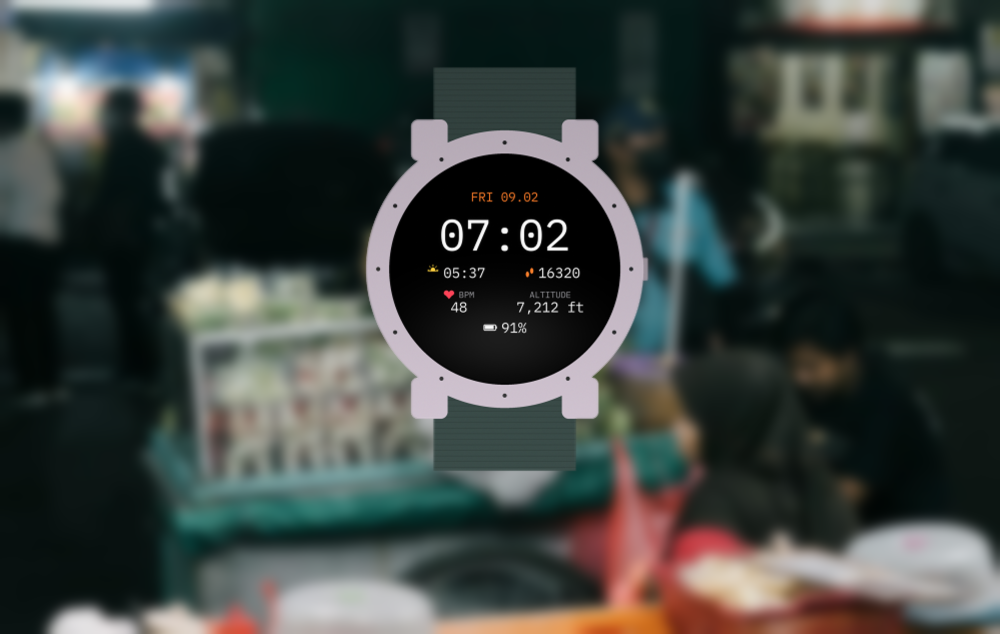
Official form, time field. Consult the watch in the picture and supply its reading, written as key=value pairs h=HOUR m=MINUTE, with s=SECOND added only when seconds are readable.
h=7 m=2
